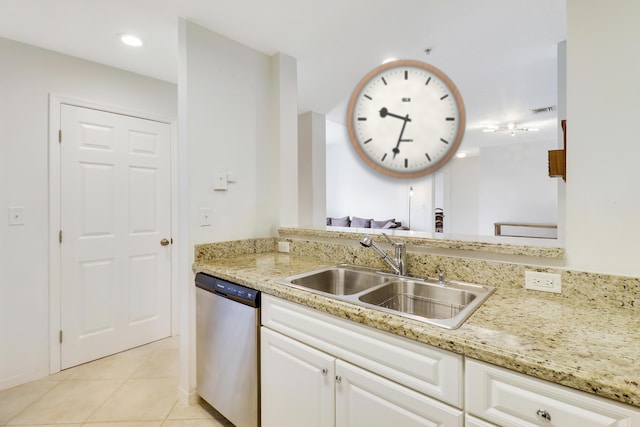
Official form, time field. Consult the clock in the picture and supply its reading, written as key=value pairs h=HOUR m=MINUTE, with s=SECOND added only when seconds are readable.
h=9 m=33
